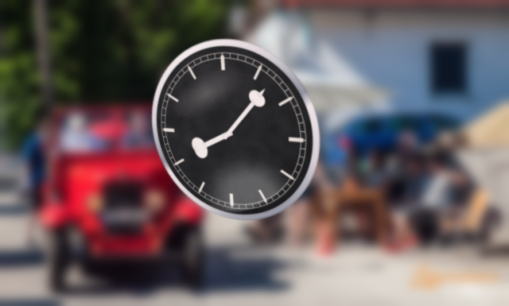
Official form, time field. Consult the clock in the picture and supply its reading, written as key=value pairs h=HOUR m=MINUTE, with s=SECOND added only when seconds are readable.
h=8 m=7
